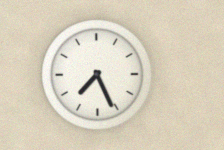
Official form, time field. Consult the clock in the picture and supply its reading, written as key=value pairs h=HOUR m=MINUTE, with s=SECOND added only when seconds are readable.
h=7 m=26
